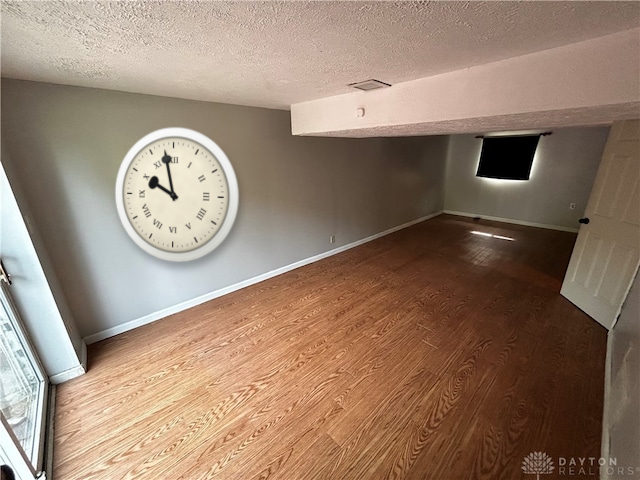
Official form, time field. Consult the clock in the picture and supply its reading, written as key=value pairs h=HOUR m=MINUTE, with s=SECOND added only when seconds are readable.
h=9 m=58
